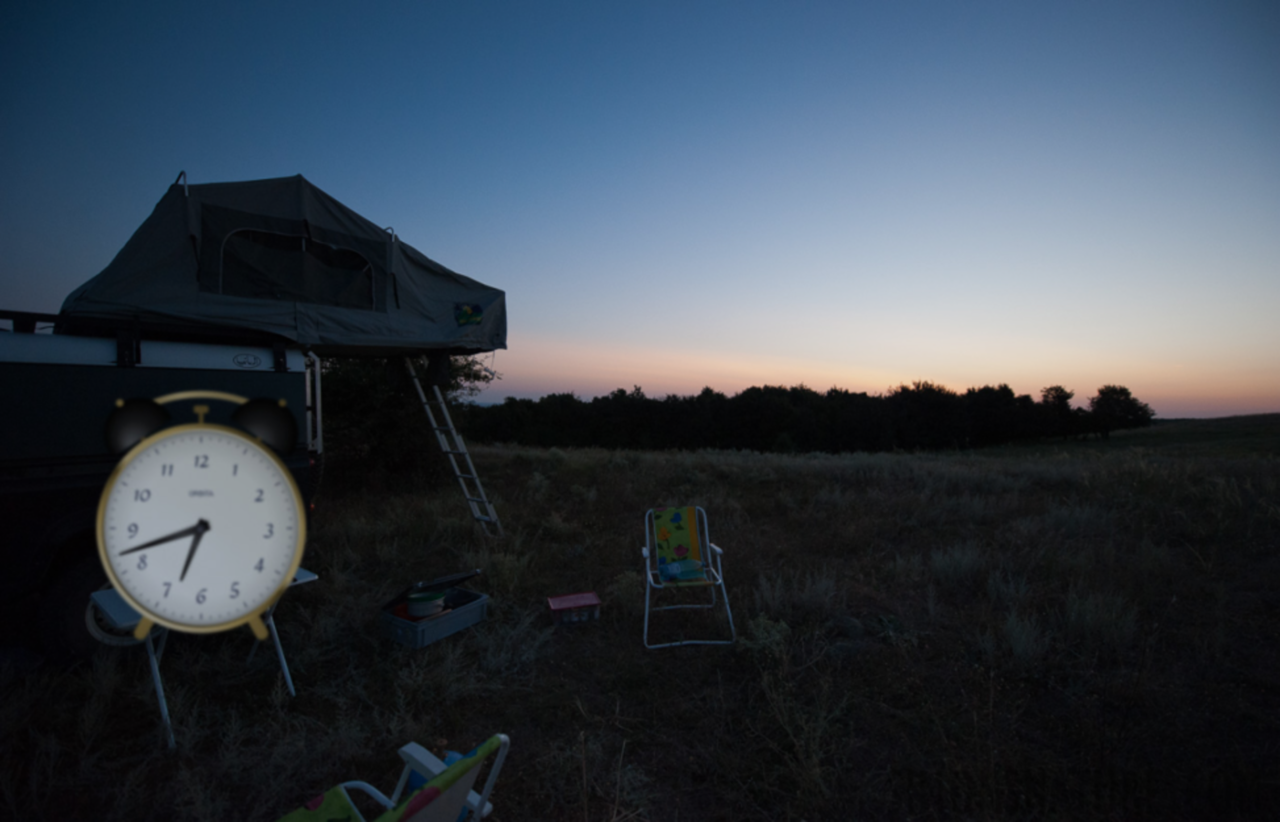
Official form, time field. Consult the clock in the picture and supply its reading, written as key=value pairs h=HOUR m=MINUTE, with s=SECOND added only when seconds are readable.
h=6 m=42
